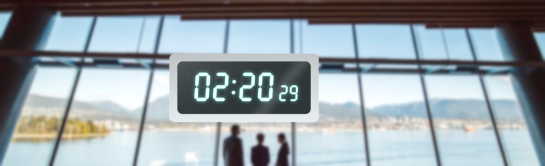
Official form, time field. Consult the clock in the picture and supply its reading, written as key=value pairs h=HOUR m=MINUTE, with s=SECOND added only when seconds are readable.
h=2 m=20 s=29
